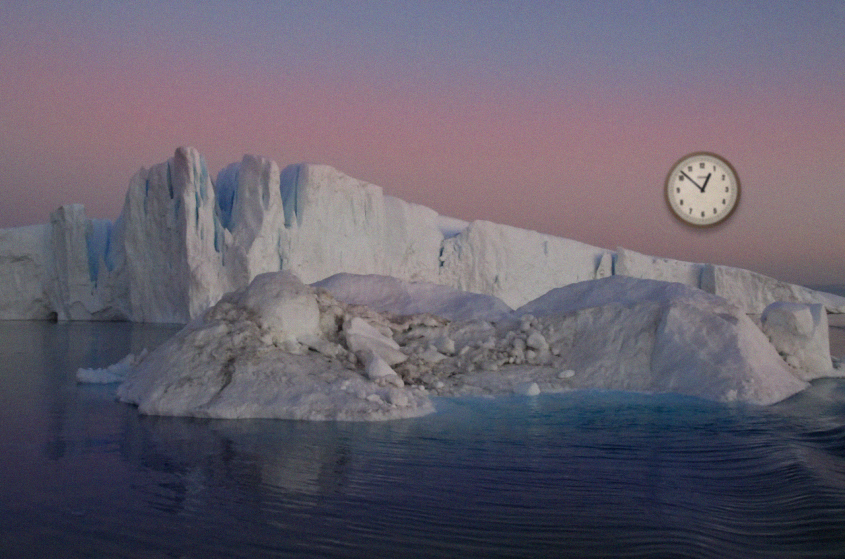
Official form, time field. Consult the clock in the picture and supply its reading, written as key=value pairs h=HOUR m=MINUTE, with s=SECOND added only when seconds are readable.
h=12 m=52
